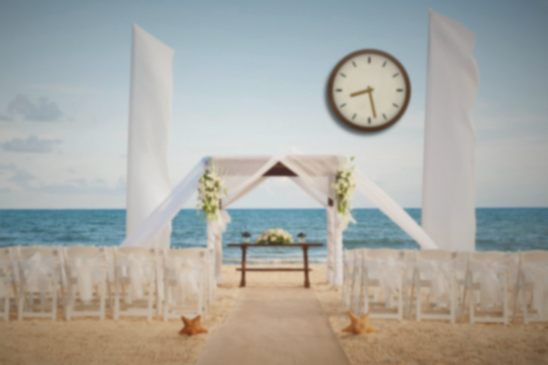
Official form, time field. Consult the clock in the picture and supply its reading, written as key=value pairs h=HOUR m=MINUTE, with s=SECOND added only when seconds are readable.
h=8 m=28
